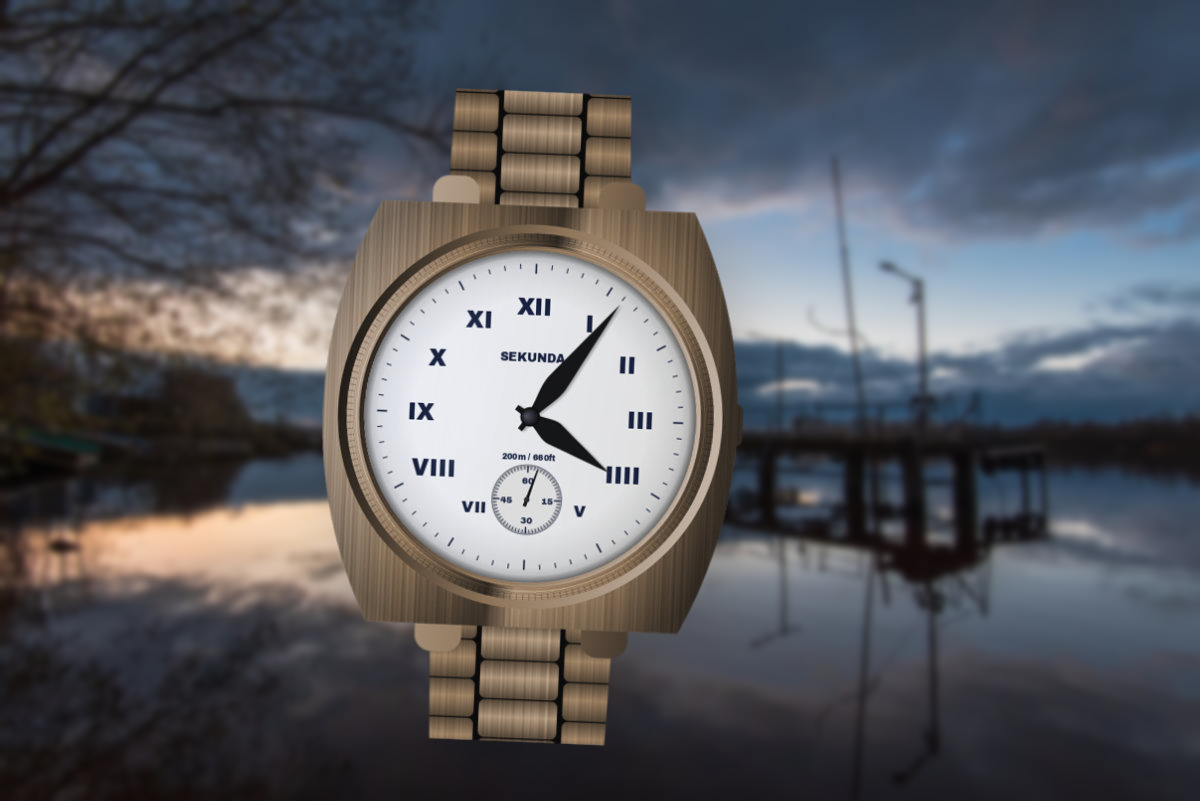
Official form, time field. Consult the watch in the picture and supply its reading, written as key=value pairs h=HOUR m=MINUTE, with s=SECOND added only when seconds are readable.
h=4 m=6 s=3
